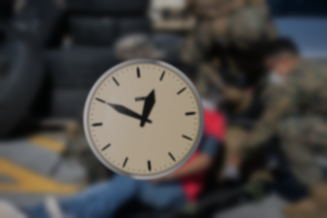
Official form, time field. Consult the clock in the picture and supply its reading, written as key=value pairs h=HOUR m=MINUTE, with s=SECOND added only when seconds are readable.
h=12 m=50
